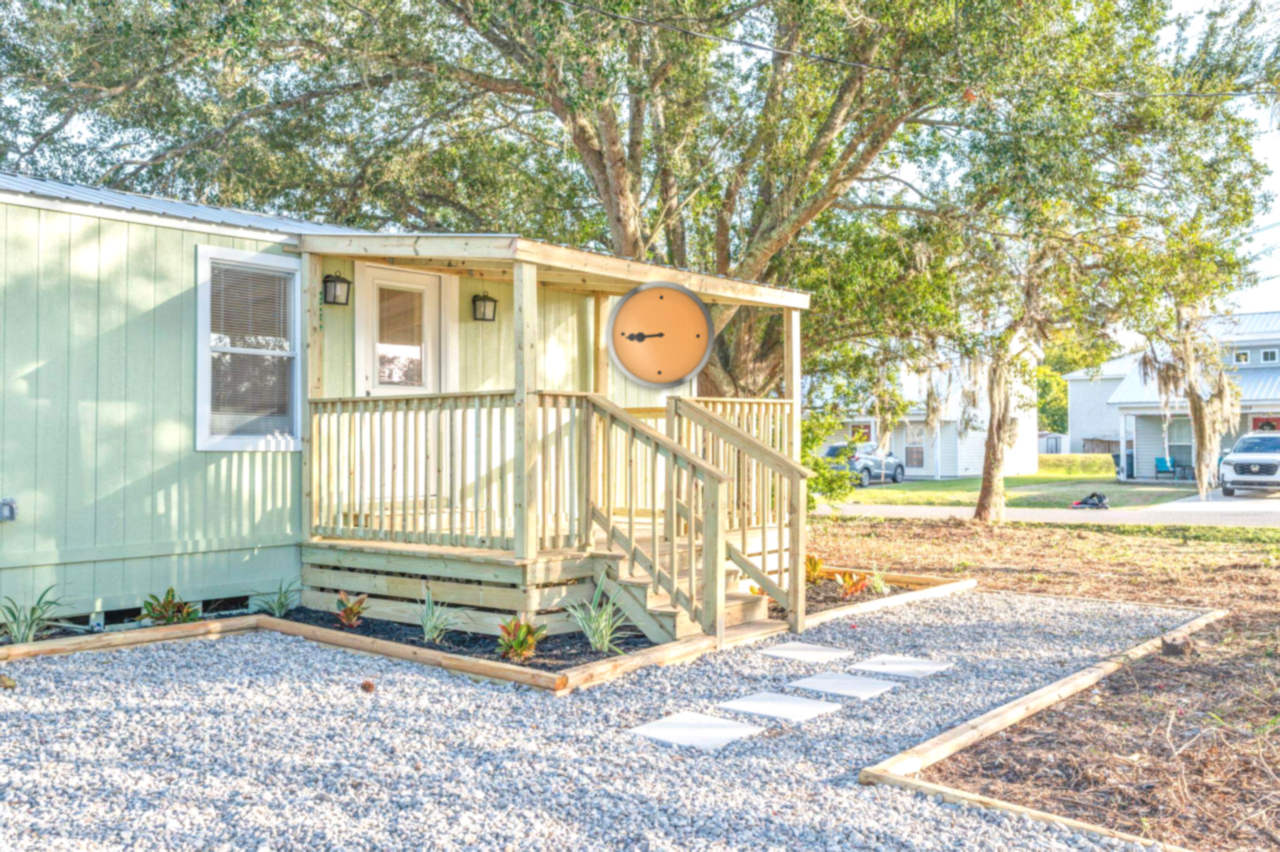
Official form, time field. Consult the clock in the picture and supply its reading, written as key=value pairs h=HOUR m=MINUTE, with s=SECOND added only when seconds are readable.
h=8 m=44
